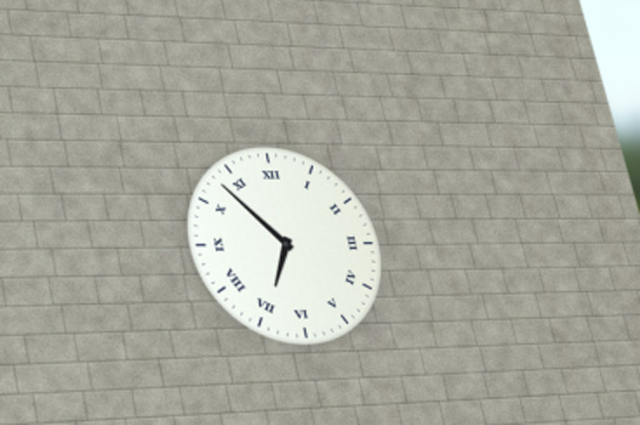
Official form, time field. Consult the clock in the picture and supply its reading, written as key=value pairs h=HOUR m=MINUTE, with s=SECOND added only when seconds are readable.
h=6 m=53
